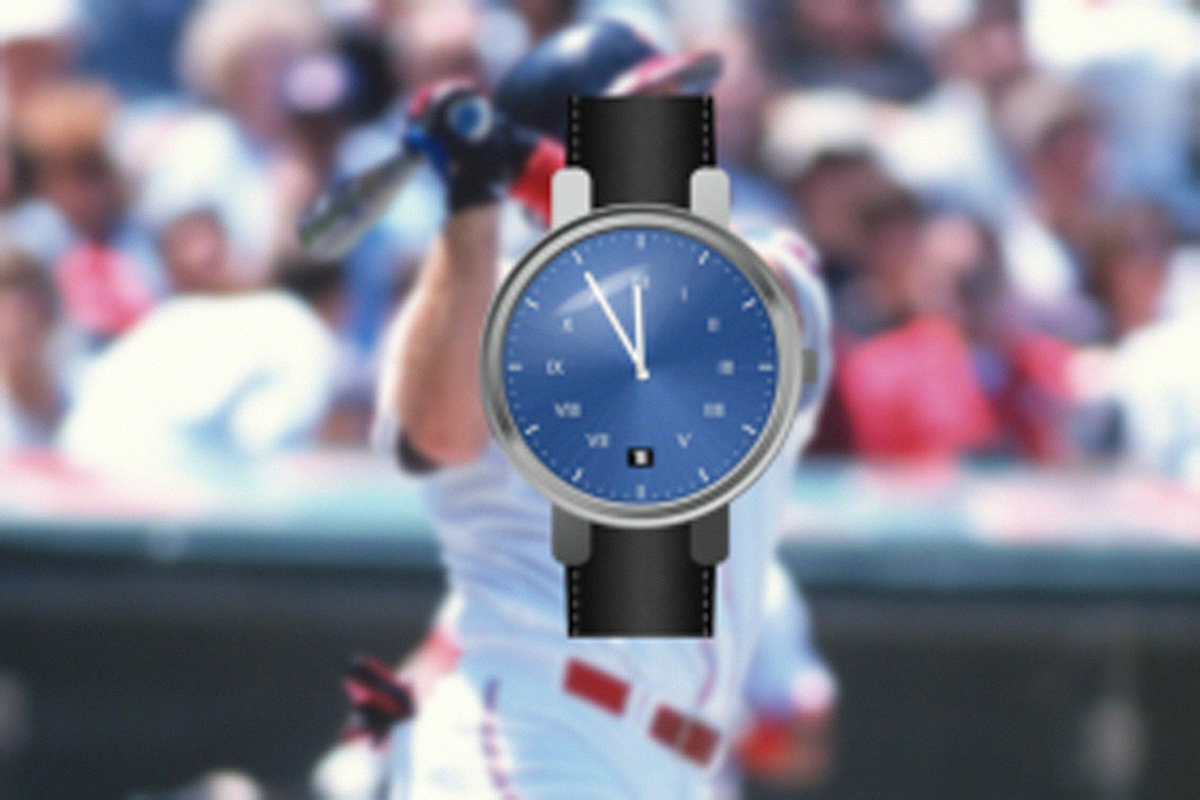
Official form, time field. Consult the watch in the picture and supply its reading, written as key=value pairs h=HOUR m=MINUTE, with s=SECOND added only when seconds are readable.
h=11 m=55
